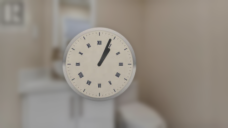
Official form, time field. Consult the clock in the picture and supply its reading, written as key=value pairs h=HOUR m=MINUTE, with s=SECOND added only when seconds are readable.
h=1 m=4
